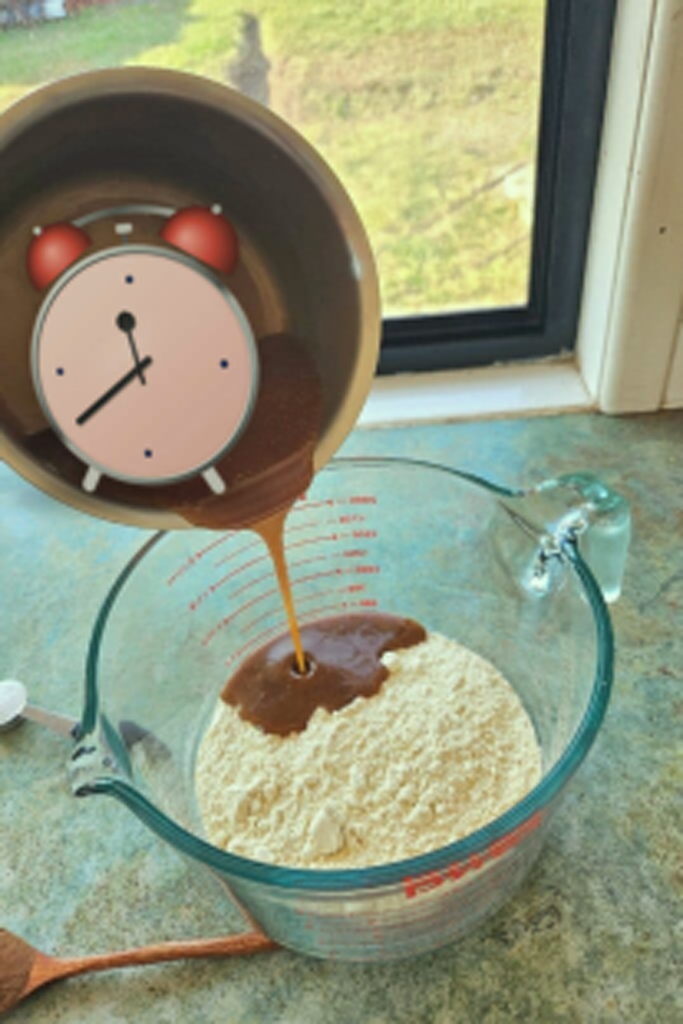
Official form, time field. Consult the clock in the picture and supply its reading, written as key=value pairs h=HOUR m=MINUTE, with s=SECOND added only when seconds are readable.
h=11 m=39
